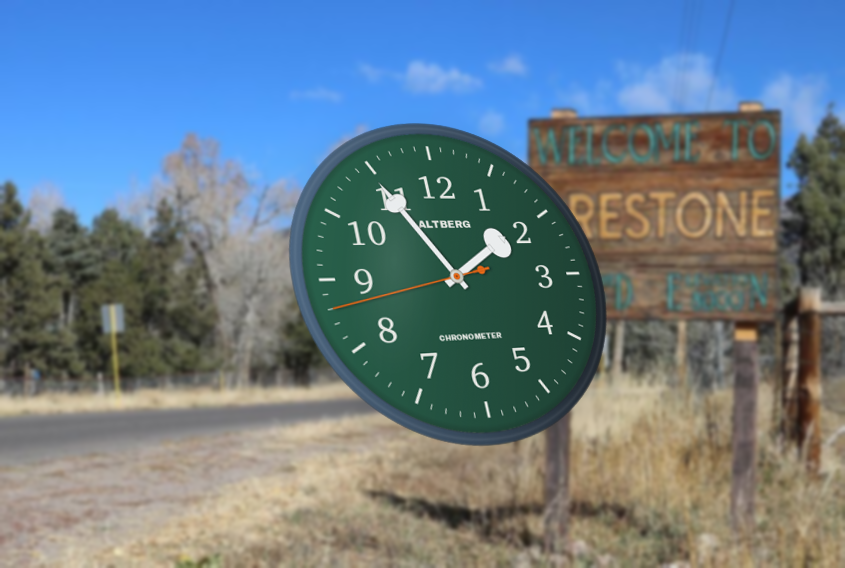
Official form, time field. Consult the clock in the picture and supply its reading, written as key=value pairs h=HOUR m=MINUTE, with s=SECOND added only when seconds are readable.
h=1 m=54 s=43
